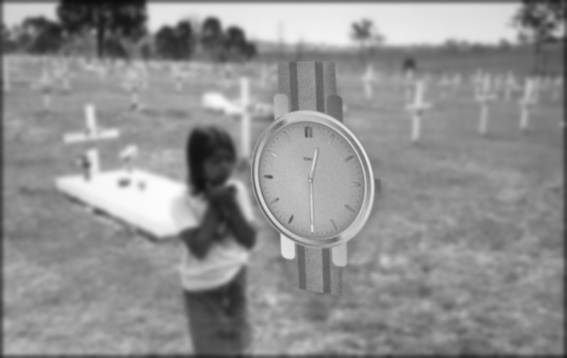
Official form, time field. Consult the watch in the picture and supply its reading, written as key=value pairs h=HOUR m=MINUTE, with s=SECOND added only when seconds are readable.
h=12 m=30
